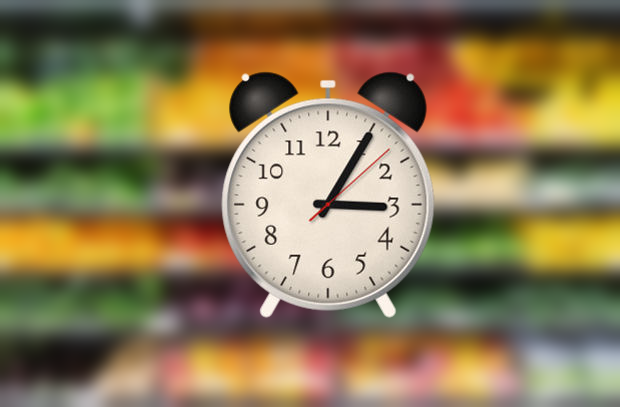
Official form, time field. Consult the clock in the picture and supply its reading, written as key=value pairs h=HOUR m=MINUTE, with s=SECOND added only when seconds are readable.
h=3 m=5 s=8
